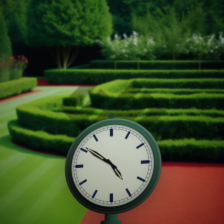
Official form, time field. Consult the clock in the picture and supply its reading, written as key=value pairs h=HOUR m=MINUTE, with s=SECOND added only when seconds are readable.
h=4 m=51
